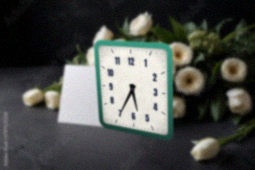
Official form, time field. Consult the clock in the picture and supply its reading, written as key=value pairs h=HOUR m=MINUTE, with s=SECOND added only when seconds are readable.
h=5 m=35
